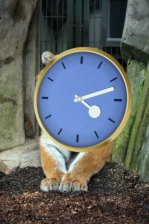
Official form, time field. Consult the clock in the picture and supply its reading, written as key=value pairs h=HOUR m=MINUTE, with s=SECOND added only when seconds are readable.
h=4 m=12
